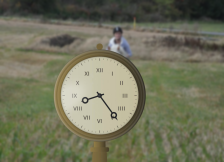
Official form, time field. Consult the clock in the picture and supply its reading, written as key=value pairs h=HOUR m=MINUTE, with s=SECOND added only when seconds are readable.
h=8 m=24
